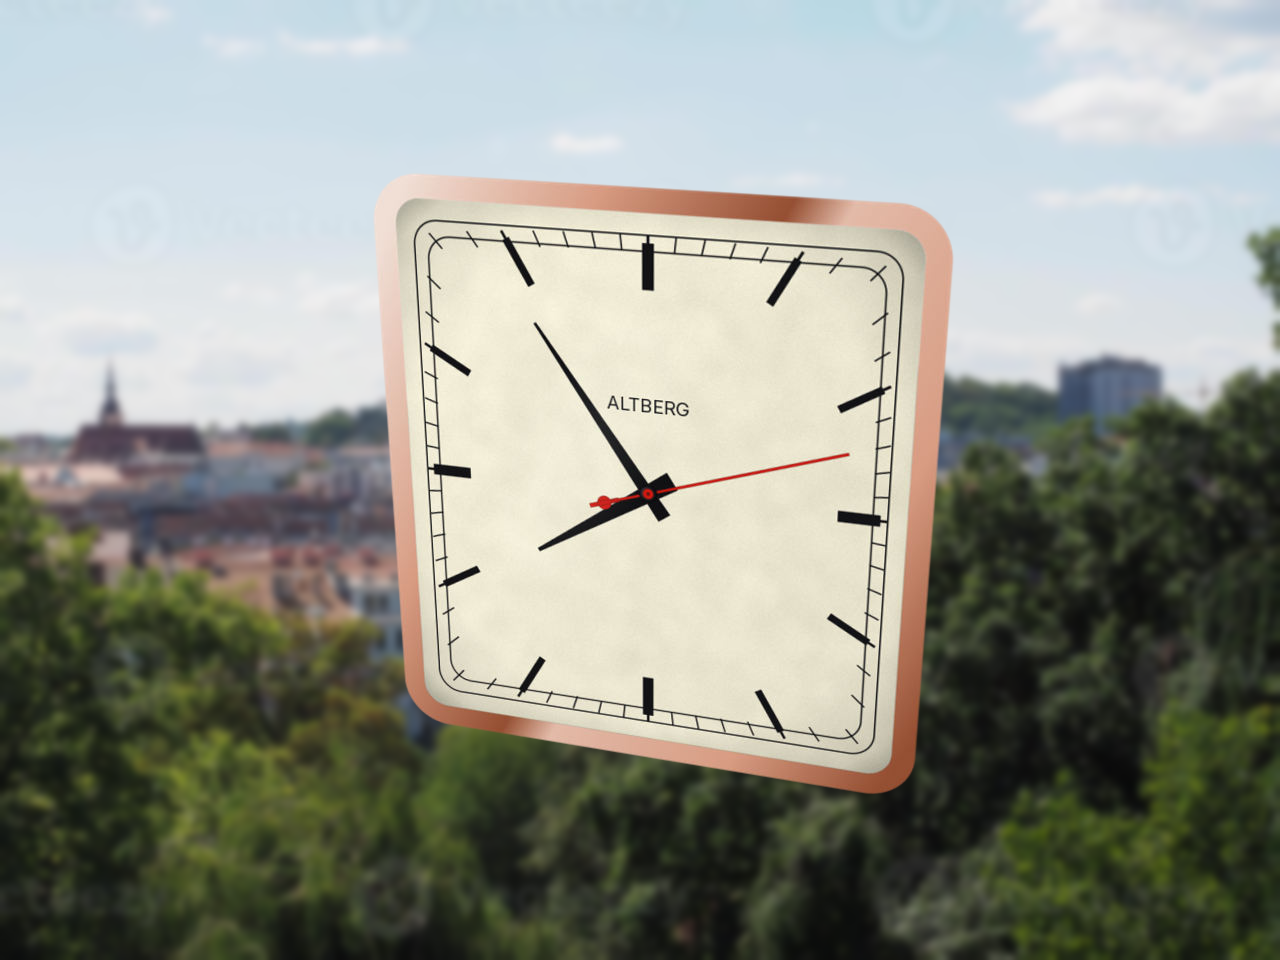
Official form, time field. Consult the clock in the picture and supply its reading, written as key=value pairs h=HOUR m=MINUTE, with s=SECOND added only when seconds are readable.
h=7 m=54 s=12
